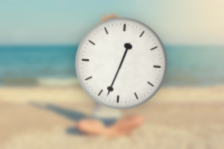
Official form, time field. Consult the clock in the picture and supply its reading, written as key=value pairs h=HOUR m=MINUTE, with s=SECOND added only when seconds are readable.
h=12 m=33
